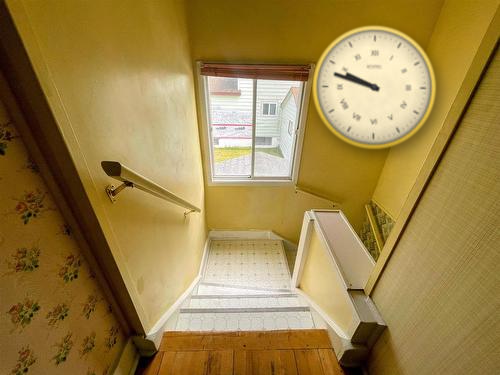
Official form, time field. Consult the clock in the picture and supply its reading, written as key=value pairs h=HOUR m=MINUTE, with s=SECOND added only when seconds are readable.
h=9 m=48
